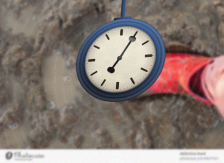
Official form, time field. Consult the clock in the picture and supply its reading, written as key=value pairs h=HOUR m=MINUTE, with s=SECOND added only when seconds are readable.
h=7 m=5
